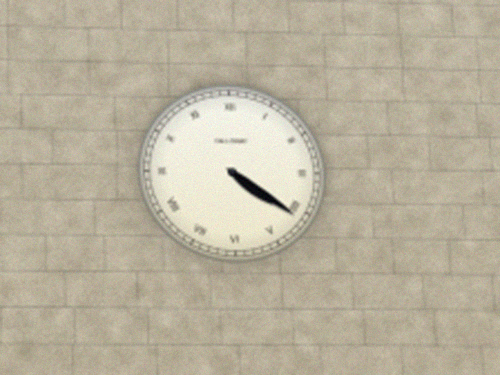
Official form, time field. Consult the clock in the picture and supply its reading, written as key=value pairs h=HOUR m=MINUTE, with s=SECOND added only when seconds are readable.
h=4 m=21
